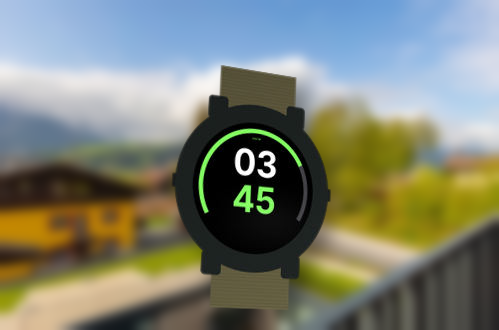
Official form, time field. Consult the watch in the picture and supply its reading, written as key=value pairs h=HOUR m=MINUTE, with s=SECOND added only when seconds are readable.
h=3 m=45
